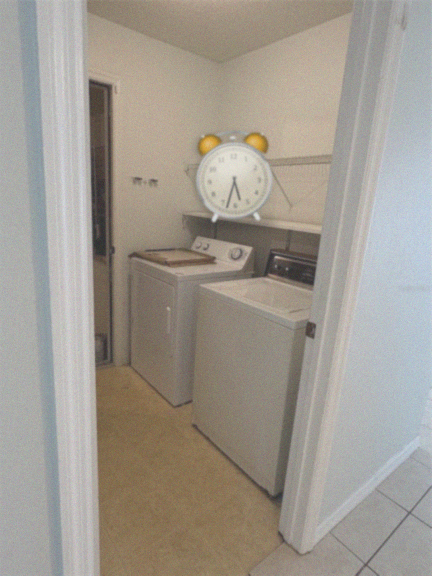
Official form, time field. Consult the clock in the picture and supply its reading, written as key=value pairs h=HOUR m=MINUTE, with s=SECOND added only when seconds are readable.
h=5 m=33
